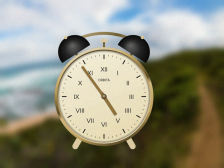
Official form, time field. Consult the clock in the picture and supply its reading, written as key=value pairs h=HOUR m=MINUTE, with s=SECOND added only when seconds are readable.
h=4 m=54
